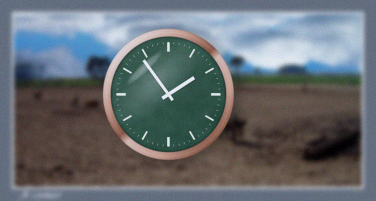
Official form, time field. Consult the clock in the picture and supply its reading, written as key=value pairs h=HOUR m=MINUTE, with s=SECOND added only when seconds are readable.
h=1 m=54
